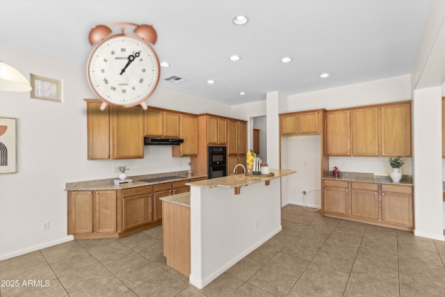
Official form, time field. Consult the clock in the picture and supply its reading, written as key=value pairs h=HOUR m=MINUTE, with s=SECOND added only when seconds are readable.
h=1 m=7
